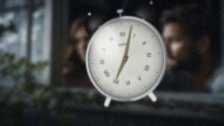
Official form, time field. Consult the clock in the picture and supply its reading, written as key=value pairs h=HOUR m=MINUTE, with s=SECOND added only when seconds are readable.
h=7 m=3
